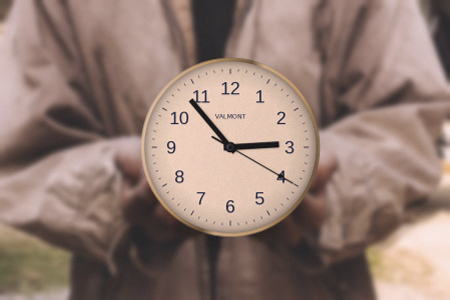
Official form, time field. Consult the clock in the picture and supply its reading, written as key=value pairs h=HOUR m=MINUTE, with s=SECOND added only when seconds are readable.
h=2 m=53 s=20
